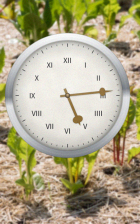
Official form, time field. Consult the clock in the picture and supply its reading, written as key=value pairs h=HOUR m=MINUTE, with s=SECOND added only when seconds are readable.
h=5 m=14
